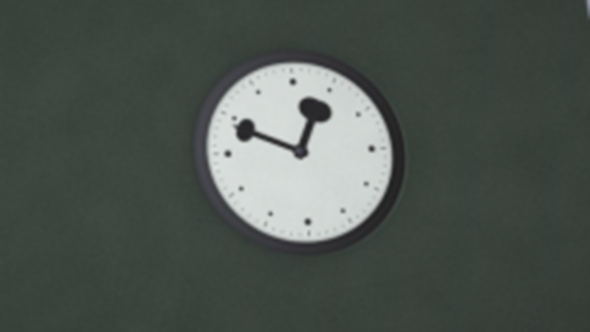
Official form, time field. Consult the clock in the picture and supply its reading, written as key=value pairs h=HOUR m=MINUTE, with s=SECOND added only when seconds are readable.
h=12 m=49
